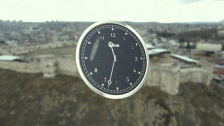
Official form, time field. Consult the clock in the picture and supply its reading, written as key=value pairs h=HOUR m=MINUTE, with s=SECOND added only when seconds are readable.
h=11 m=33
